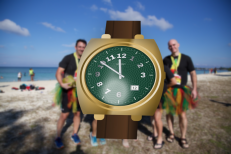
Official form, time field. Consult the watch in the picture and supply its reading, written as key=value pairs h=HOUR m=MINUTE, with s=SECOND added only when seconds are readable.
h=11 m=51
